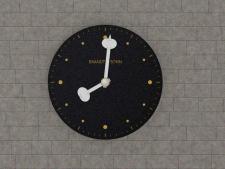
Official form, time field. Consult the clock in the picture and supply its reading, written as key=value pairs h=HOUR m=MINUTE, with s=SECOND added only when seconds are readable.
h=8 m=1
